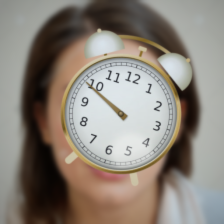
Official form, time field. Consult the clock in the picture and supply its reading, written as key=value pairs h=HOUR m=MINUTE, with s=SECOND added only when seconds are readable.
h=9 m=49
